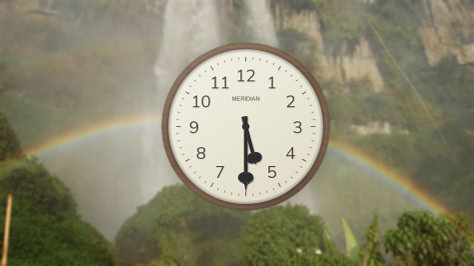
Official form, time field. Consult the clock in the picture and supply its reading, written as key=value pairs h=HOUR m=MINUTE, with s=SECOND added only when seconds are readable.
h=5 m=30
